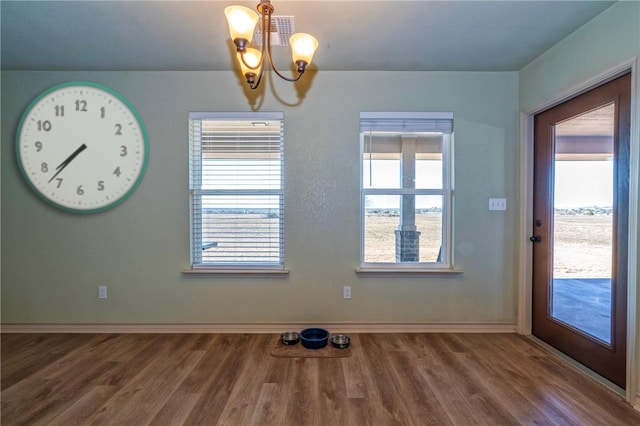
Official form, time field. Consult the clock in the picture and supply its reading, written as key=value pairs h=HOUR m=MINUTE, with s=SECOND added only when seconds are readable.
h=7 m=37
